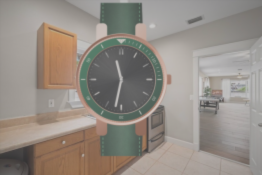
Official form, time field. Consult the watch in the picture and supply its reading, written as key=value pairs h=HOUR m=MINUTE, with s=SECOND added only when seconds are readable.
h=11 m=32
